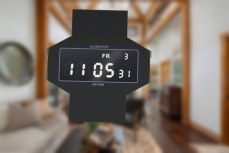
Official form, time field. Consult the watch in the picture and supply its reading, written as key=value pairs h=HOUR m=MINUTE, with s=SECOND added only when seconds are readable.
h=11 m=5 s=31
